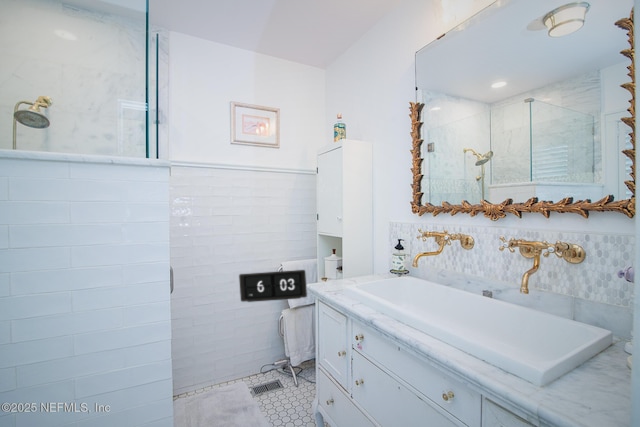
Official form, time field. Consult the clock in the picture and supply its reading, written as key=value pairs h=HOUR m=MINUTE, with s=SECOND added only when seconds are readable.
h=6 m=3
